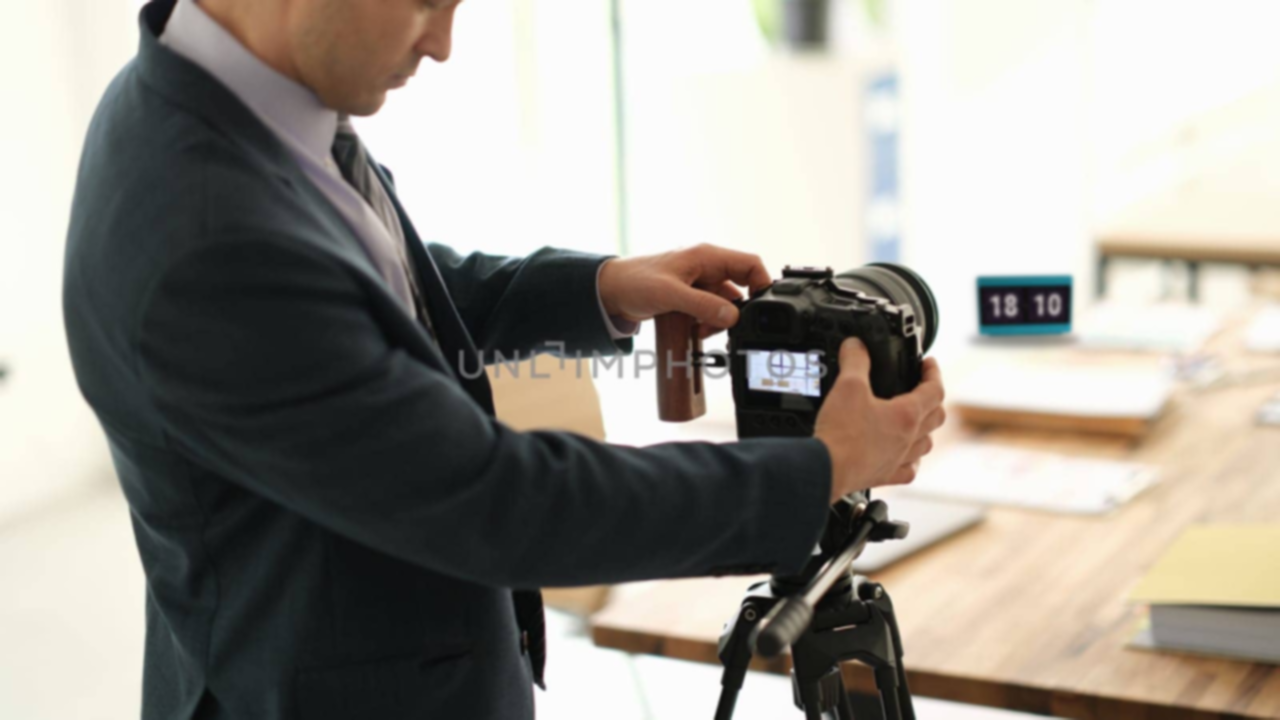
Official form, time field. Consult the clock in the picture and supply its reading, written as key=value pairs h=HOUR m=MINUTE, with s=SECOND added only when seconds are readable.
h=18 m=10
